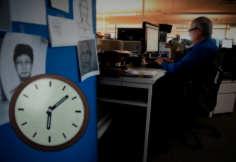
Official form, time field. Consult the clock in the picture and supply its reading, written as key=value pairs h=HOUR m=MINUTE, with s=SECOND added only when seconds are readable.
h=6 m=8
